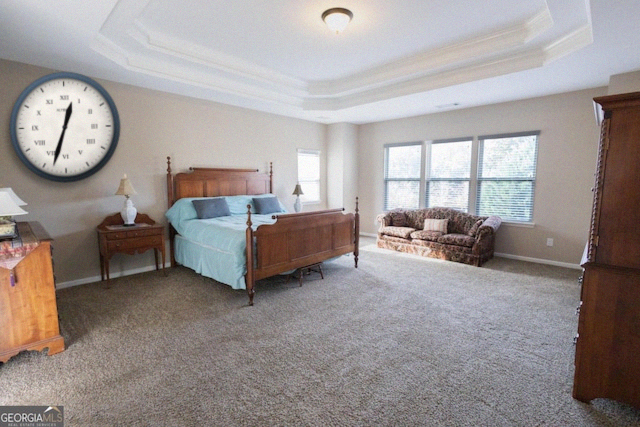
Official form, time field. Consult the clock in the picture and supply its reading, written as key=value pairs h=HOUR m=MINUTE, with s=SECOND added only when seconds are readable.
h=12 m=33
